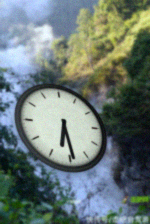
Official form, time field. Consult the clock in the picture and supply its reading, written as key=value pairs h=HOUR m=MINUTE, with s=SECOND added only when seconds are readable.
h=6 m=29
